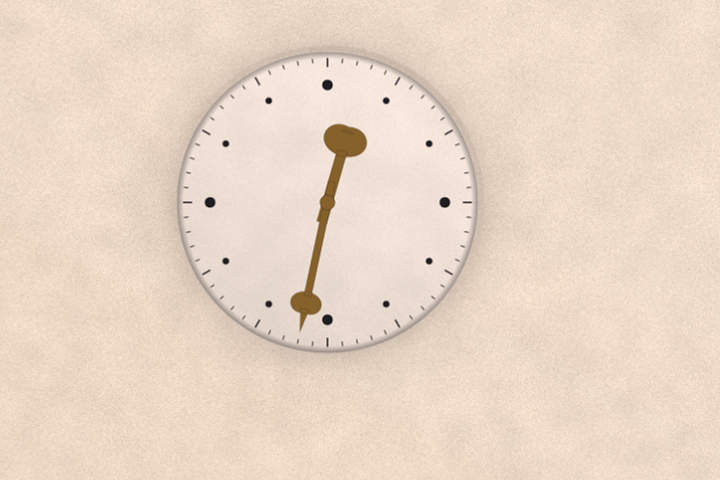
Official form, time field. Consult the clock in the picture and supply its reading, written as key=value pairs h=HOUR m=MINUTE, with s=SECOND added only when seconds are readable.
h=12 m=32
